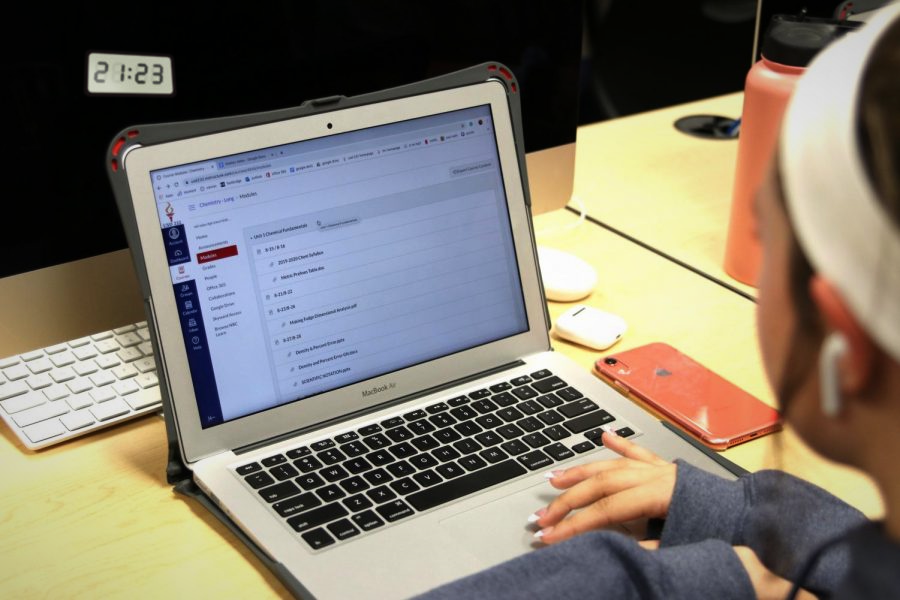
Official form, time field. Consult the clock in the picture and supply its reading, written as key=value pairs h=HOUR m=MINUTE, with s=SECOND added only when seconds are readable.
h=21 m=23
